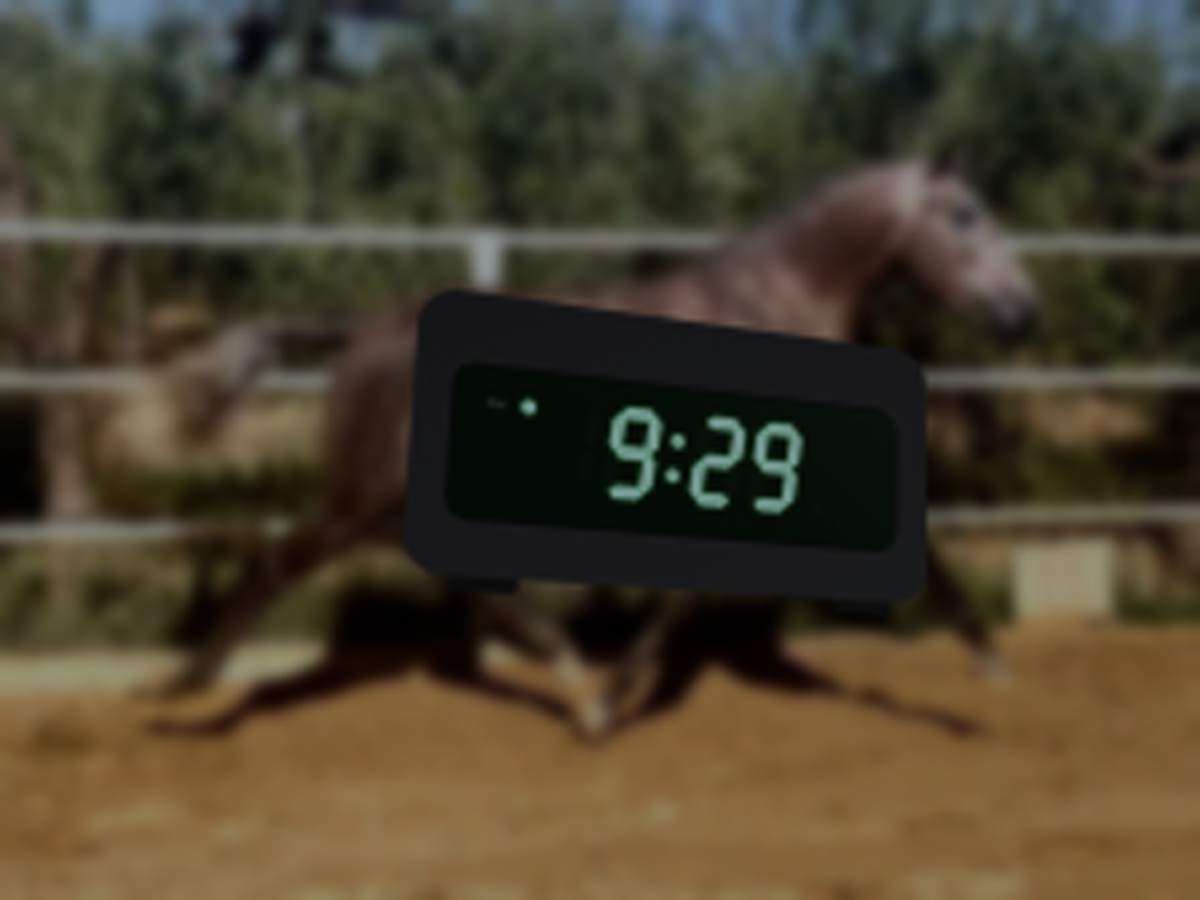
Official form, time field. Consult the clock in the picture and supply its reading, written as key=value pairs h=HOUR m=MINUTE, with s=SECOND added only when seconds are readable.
h=9 m=29
